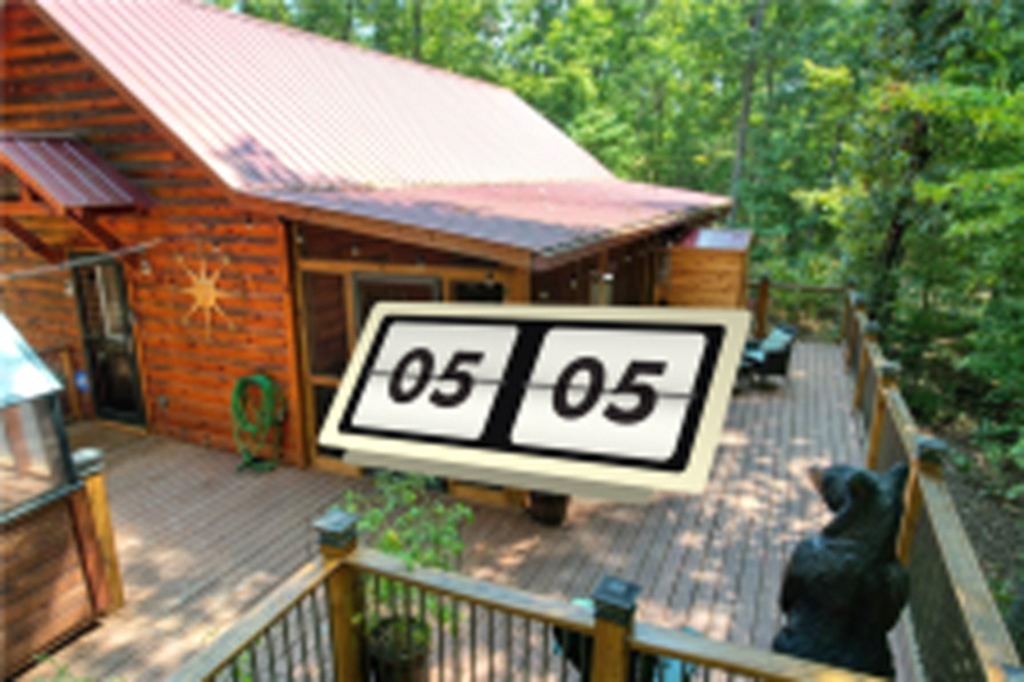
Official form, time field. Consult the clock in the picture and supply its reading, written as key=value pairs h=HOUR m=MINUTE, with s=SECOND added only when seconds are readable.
h=5 m=5
